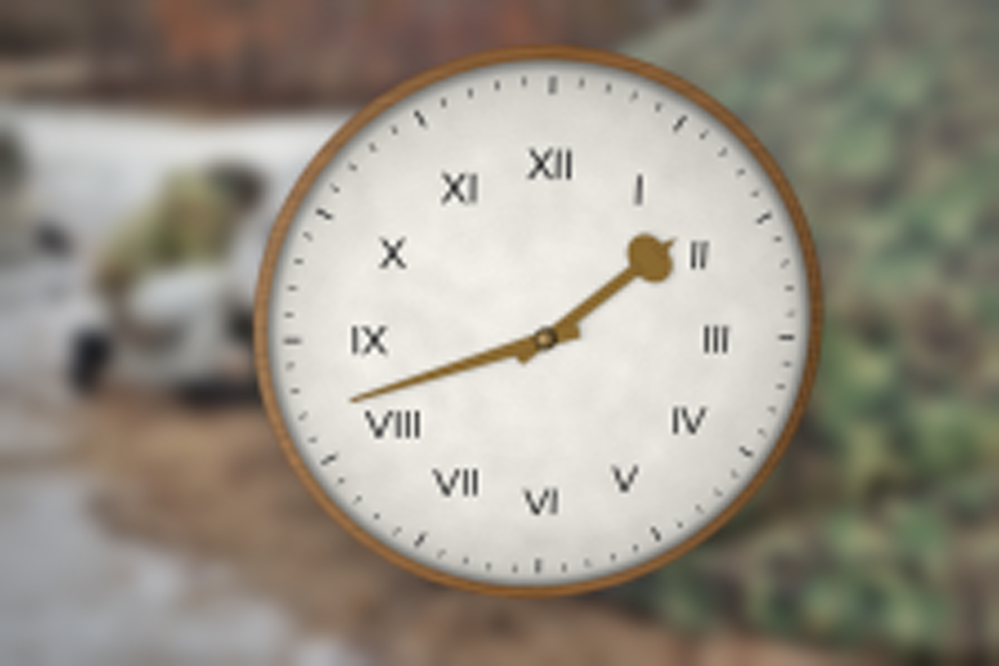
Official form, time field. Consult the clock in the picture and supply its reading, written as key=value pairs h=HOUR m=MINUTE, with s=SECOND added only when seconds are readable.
h=1 m=42
